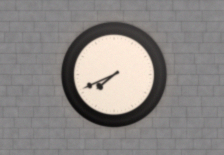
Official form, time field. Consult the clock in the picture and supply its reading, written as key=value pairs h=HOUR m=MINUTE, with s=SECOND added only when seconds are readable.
h=7 m=41
